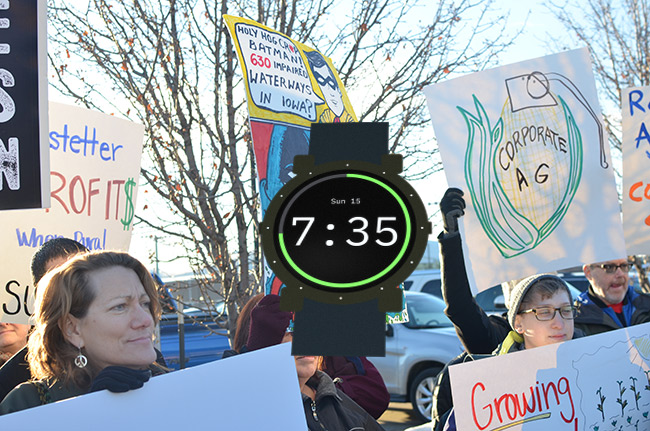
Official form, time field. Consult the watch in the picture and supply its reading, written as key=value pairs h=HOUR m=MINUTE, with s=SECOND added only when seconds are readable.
h=7 m=35
